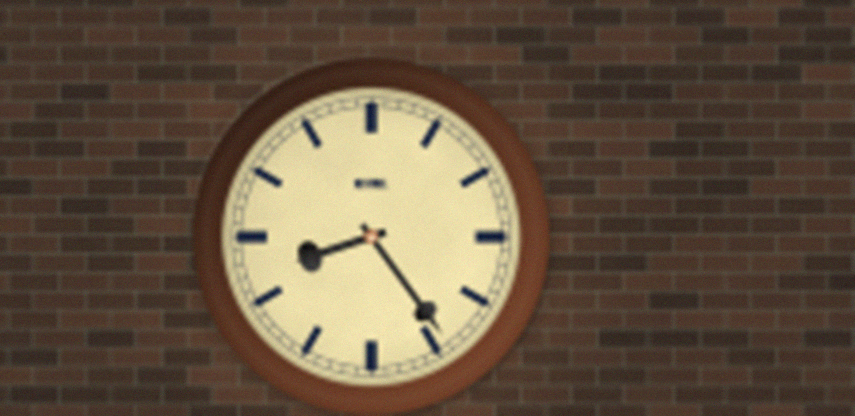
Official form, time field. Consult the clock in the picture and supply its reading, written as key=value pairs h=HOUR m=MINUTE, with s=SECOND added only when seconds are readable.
h=8 m=24
